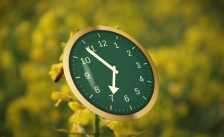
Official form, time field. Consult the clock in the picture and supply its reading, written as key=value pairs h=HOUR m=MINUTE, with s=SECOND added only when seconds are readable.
h=6 m=54
